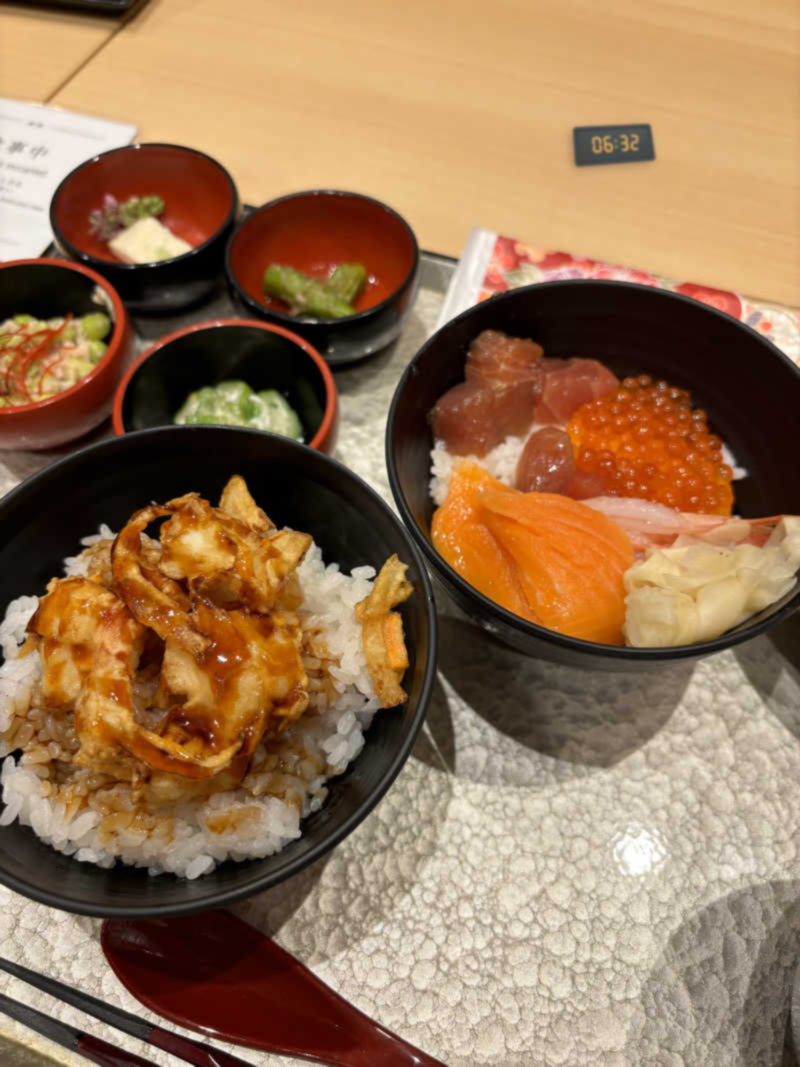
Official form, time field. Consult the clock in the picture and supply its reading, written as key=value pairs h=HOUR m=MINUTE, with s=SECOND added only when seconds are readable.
h=6 m=32
